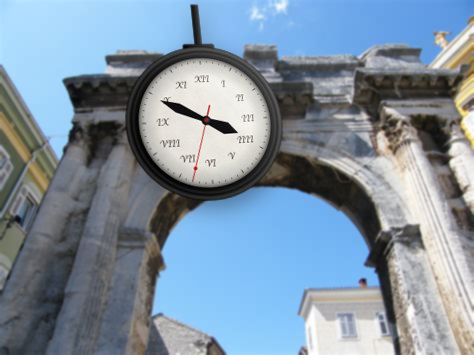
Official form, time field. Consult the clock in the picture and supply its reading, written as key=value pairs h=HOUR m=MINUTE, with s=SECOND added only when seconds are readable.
h=3 m=49 s=33
